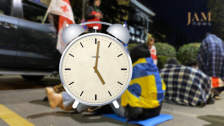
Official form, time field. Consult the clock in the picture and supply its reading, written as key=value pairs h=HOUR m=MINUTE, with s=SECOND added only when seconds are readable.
h=5 m=1
